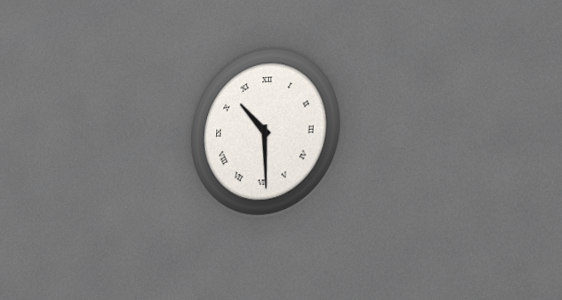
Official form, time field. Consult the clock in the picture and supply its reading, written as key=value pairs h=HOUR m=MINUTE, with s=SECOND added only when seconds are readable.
h=10 m=29
